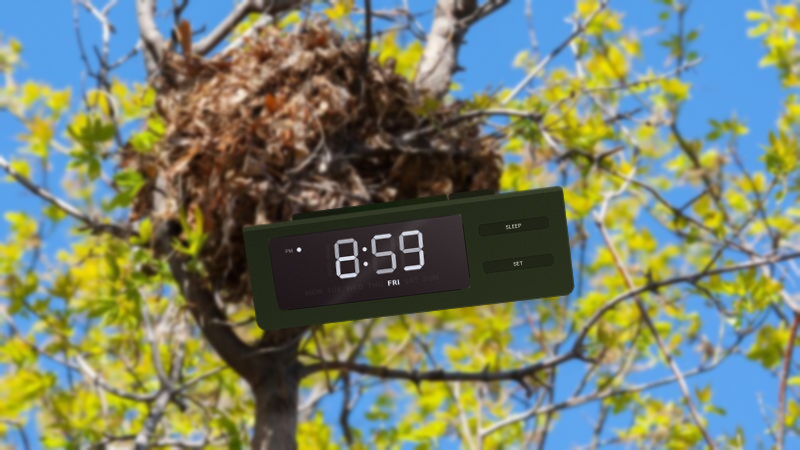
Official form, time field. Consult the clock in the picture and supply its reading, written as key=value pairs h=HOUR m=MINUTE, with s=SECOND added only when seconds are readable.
h=8 m=59
